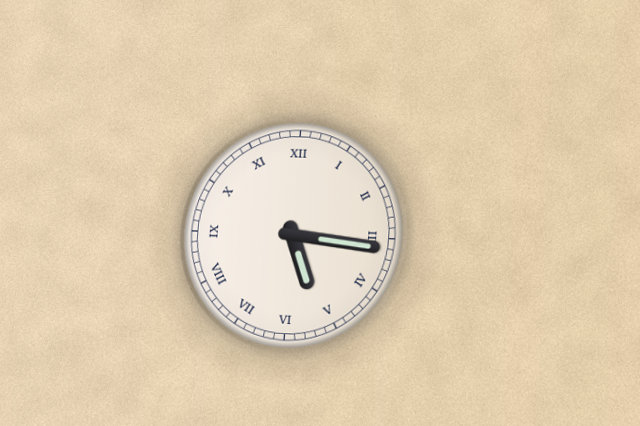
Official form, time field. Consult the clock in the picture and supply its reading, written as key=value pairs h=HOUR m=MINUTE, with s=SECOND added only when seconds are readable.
h=5 m=16
